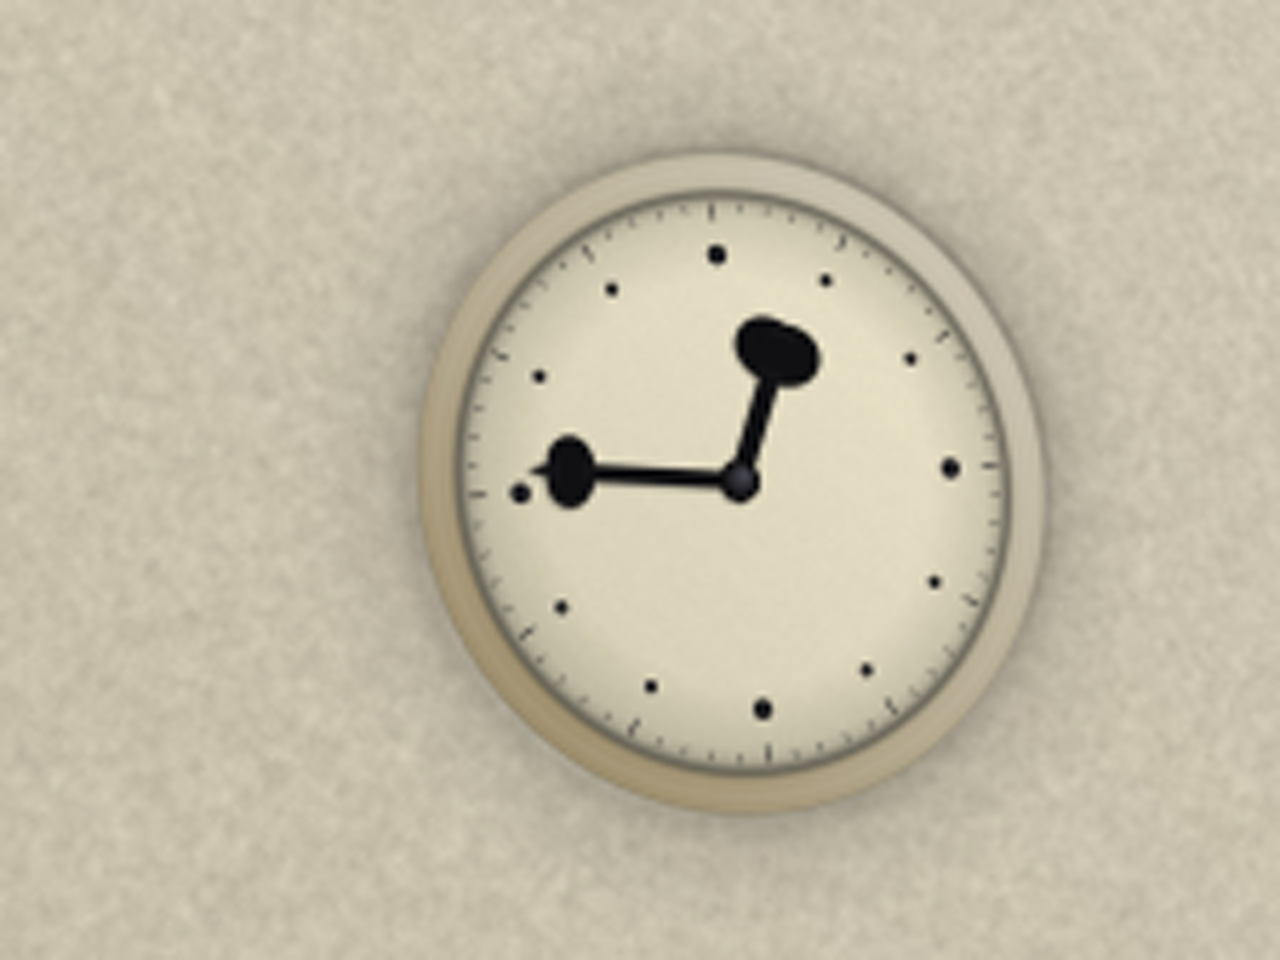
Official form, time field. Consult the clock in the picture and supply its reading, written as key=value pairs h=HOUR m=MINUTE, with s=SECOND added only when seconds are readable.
h=12 m=46
